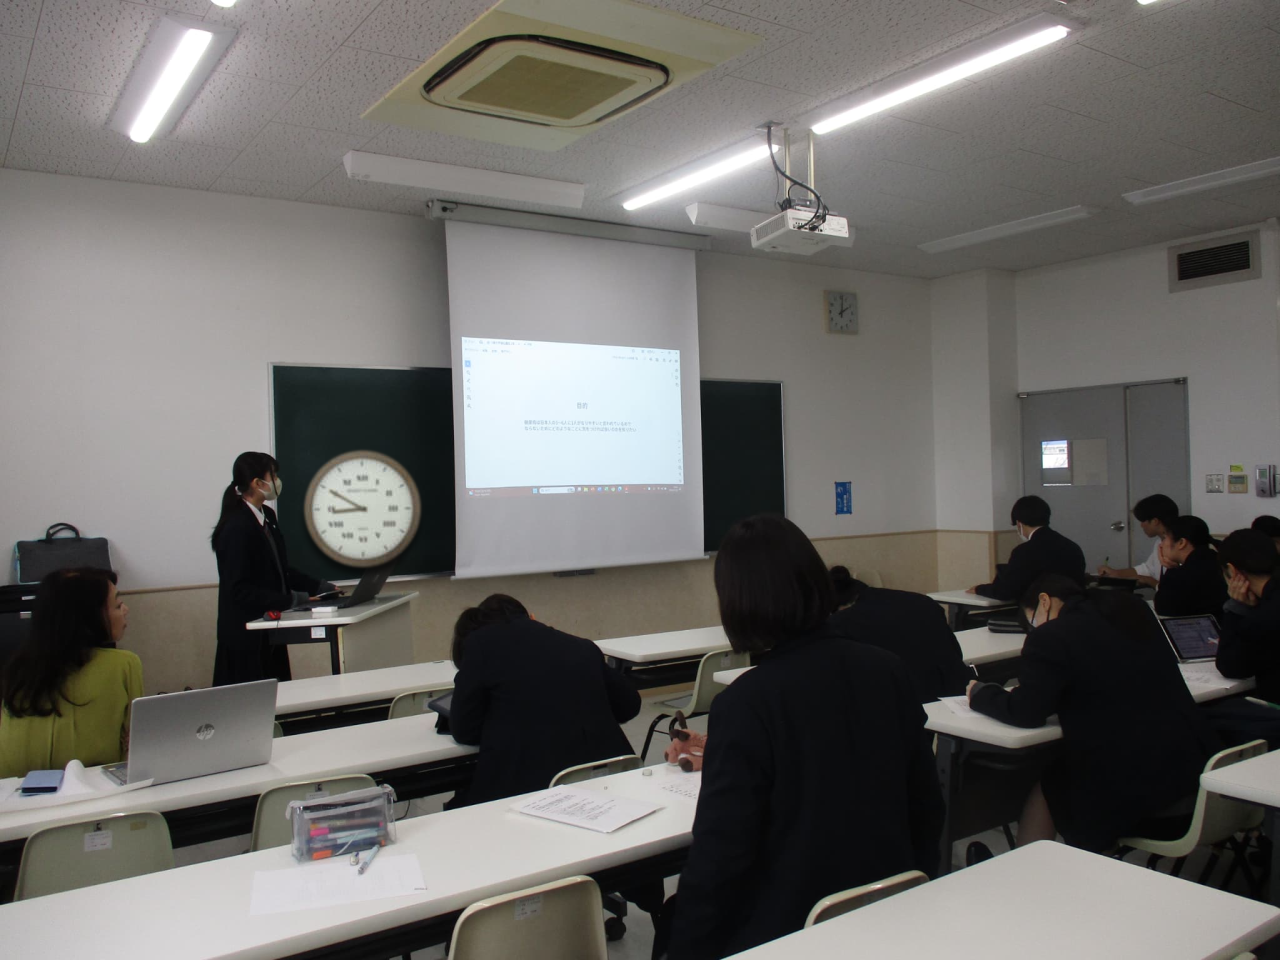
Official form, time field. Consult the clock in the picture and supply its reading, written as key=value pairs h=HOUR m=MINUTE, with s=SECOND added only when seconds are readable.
h=8 m=50
